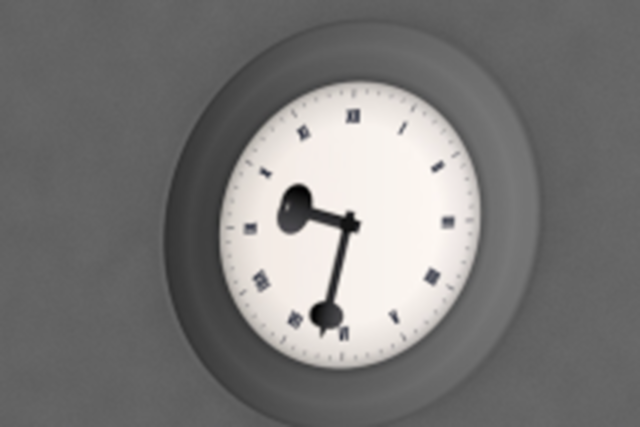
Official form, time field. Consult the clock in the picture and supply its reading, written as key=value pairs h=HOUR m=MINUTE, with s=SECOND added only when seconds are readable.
h=9 m=32
